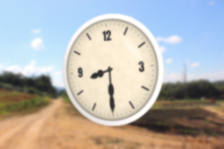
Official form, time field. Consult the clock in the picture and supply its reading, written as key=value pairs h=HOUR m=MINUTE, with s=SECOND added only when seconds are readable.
h=8 m=30
